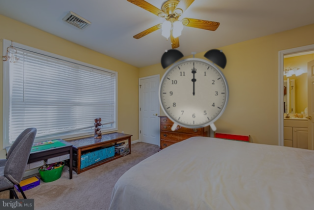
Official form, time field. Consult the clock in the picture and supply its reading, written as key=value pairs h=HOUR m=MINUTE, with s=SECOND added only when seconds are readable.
h=12 m=0
